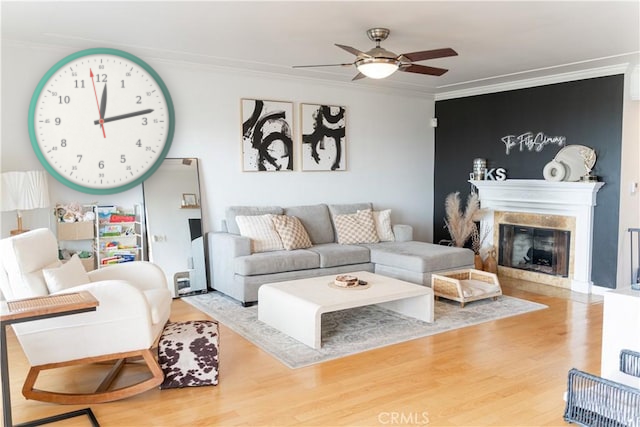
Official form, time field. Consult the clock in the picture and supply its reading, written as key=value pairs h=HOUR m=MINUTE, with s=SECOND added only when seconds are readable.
h=12 m=12 s=58
